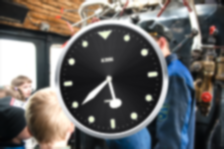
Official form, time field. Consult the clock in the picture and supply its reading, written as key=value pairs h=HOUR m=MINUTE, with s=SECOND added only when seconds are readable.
h=5 m=39
